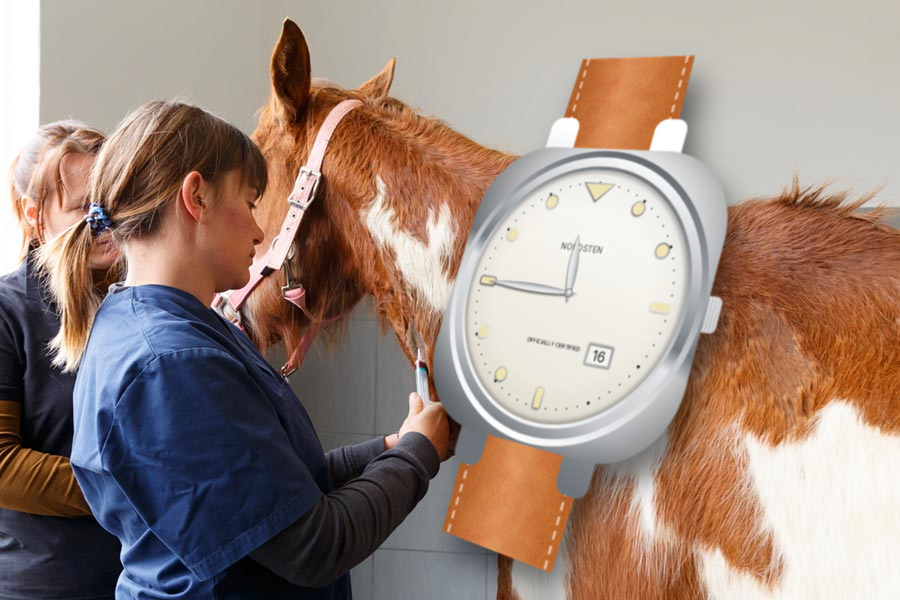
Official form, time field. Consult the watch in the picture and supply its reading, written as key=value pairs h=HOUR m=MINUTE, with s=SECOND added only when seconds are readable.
h=11 m=45
